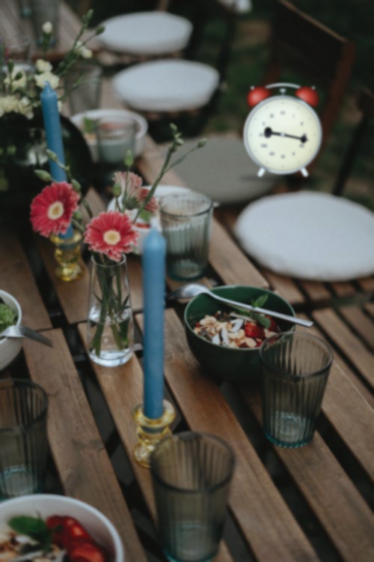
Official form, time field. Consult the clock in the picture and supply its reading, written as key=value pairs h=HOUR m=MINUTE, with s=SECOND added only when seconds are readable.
h=9 m=17
